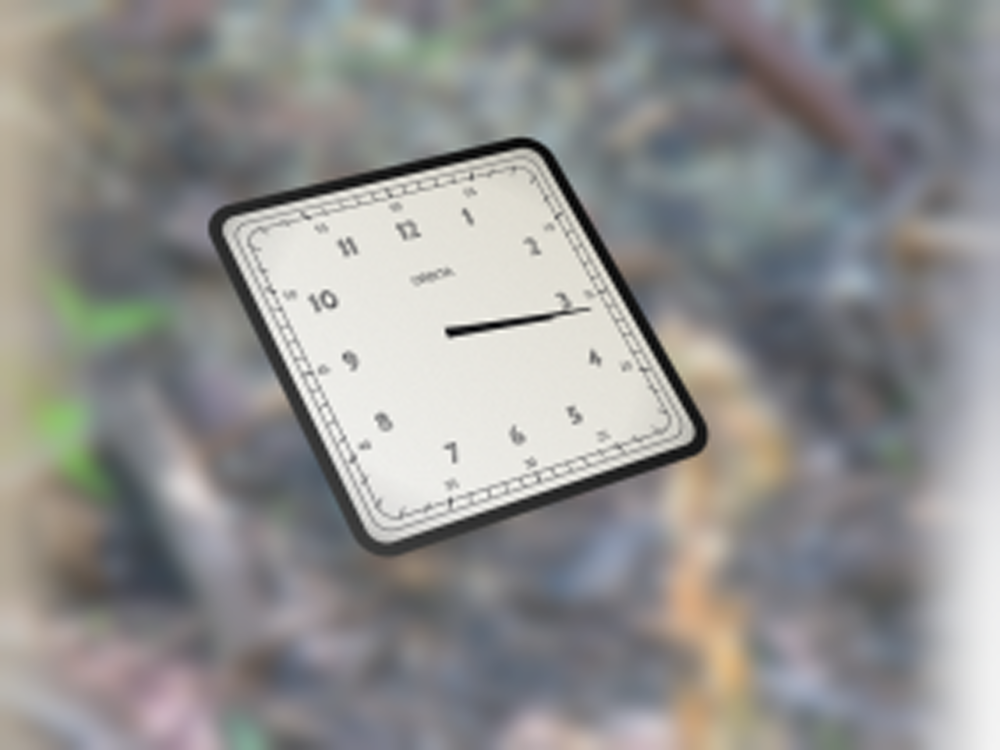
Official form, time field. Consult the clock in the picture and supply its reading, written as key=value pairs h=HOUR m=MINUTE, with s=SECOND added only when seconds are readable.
h=3 m=16
